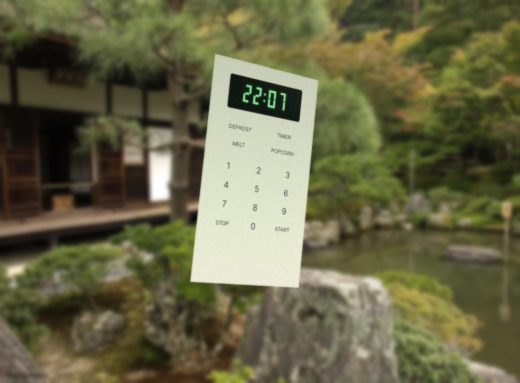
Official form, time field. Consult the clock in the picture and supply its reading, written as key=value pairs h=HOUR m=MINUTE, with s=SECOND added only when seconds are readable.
h=22 m=7
